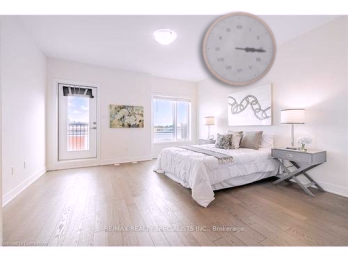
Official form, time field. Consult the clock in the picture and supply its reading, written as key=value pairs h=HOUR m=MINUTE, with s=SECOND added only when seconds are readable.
h=3 m=16
